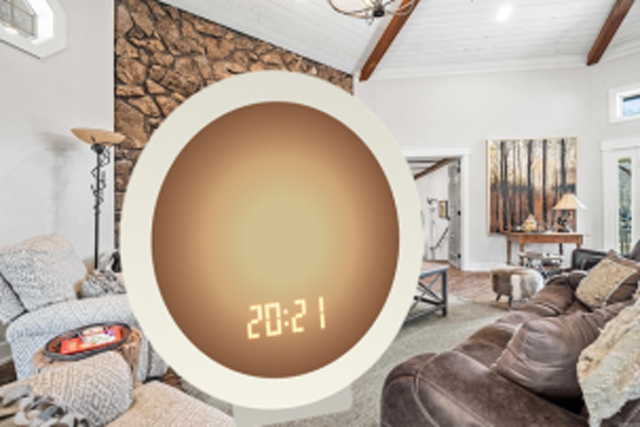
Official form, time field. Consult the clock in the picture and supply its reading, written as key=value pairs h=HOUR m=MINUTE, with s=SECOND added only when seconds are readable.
h=20 m=21
